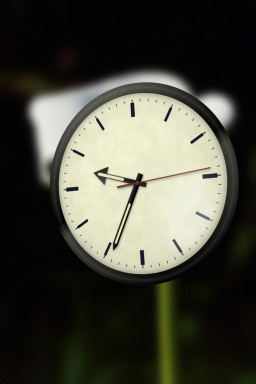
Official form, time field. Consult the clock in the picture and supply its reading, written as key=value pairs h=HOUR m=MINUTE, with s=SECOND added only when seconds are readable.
h=9 m=34 s=14
